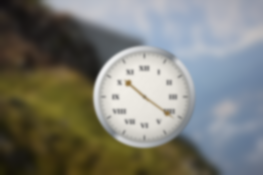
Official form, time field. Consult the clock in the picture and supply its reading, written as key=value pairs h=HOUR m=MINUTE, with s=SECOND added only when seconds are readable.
h=10 m=21
